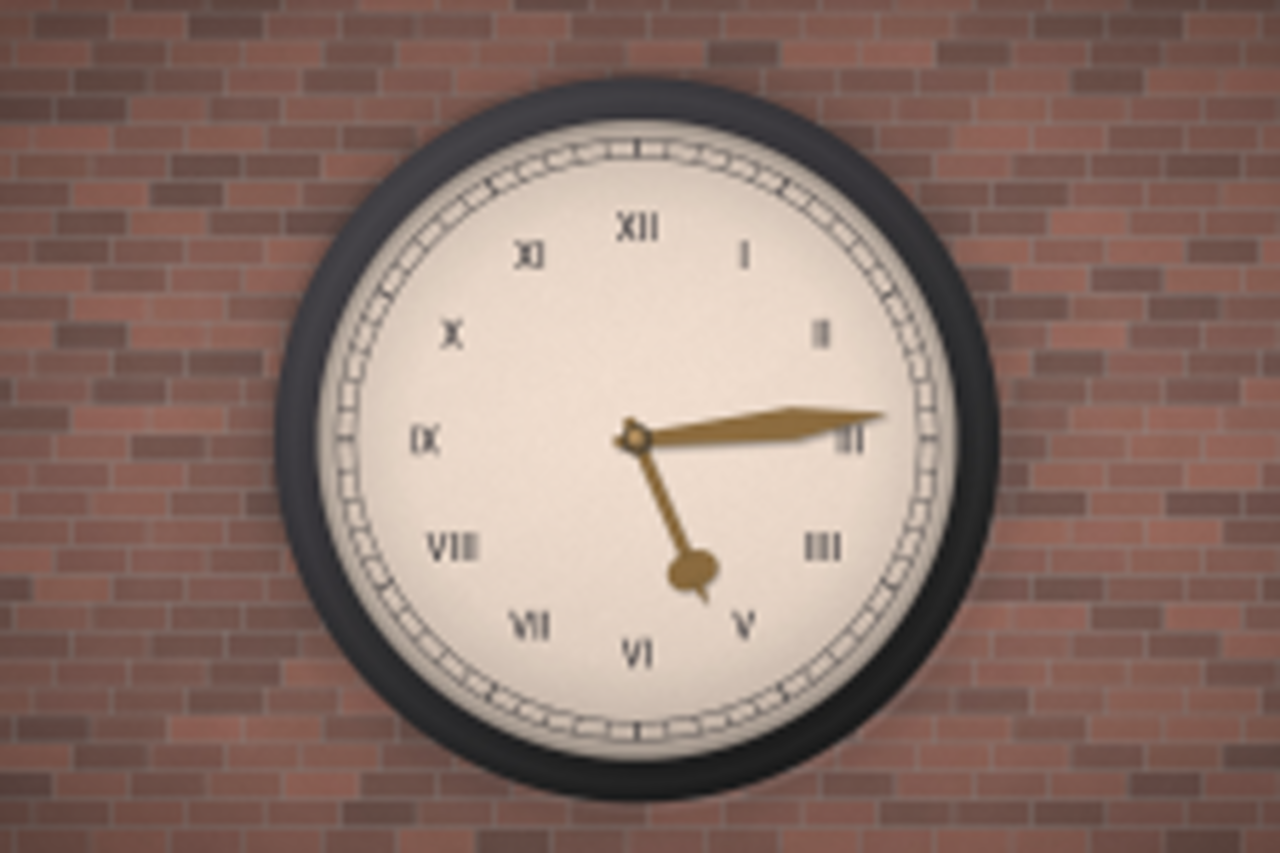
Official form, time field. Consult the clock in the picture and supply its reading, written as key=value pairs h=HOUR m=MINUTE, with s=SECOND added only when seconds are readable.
h=5 m=14
